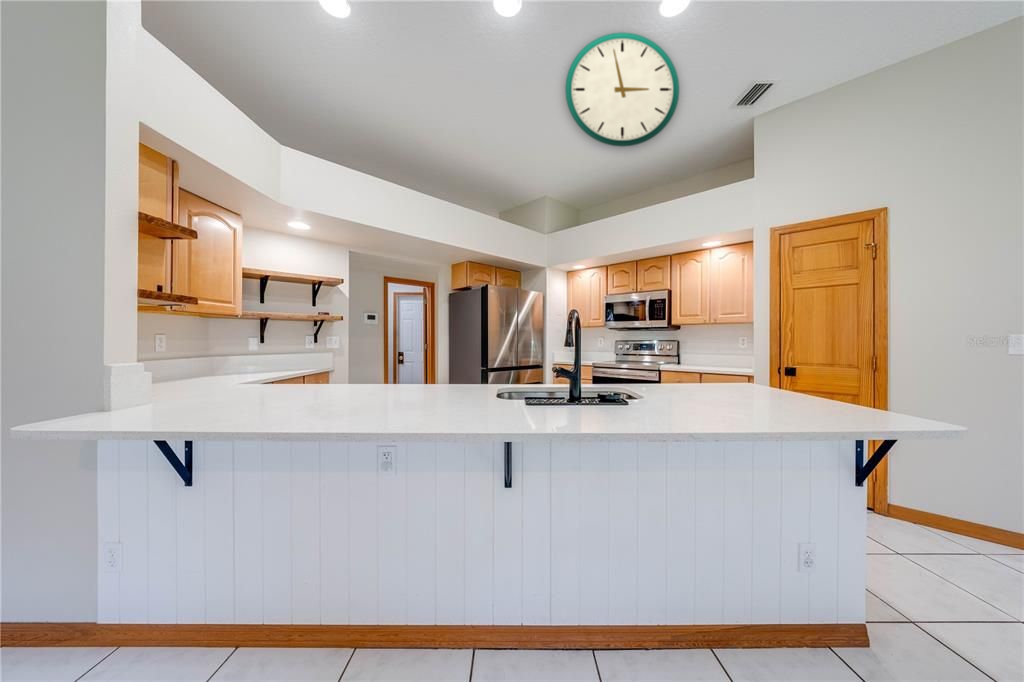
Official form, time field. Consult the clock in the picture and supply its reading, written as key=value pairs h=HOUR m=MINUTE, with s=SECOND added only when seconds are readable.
h=2 m=58
